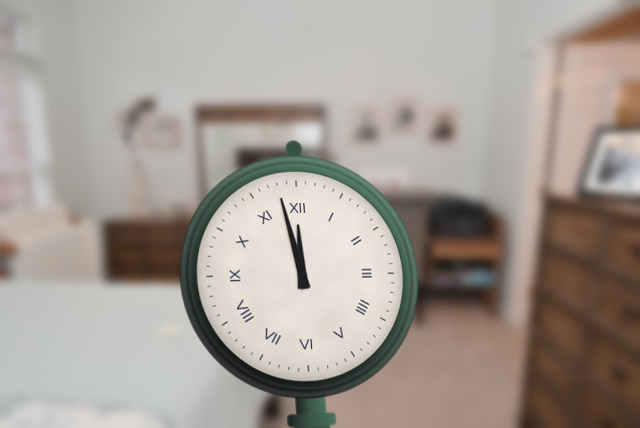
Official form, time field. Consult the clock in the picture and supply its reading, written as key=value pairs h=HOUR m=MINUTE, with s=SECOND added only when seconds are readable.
h=11 m=58
